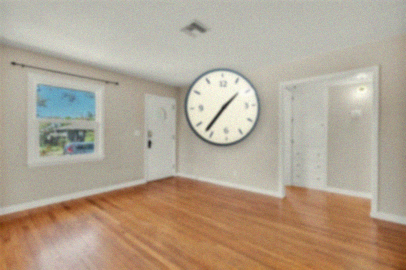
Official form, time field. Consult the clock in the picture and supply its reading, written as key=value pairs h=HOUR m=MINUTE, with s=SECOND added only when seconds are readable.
h=1 m=37
